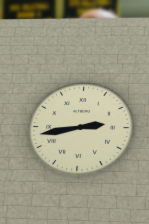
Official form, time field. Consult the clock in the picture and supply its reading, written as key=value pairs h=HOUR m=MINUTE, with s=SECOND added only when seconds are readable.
h=2 m=43
